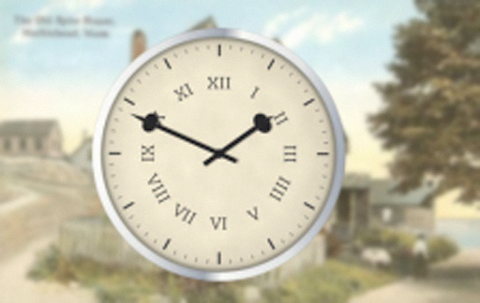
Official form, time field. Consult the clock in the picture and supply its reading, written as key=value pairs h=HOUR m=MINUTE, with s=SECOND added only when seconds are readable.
h=1 m=49
